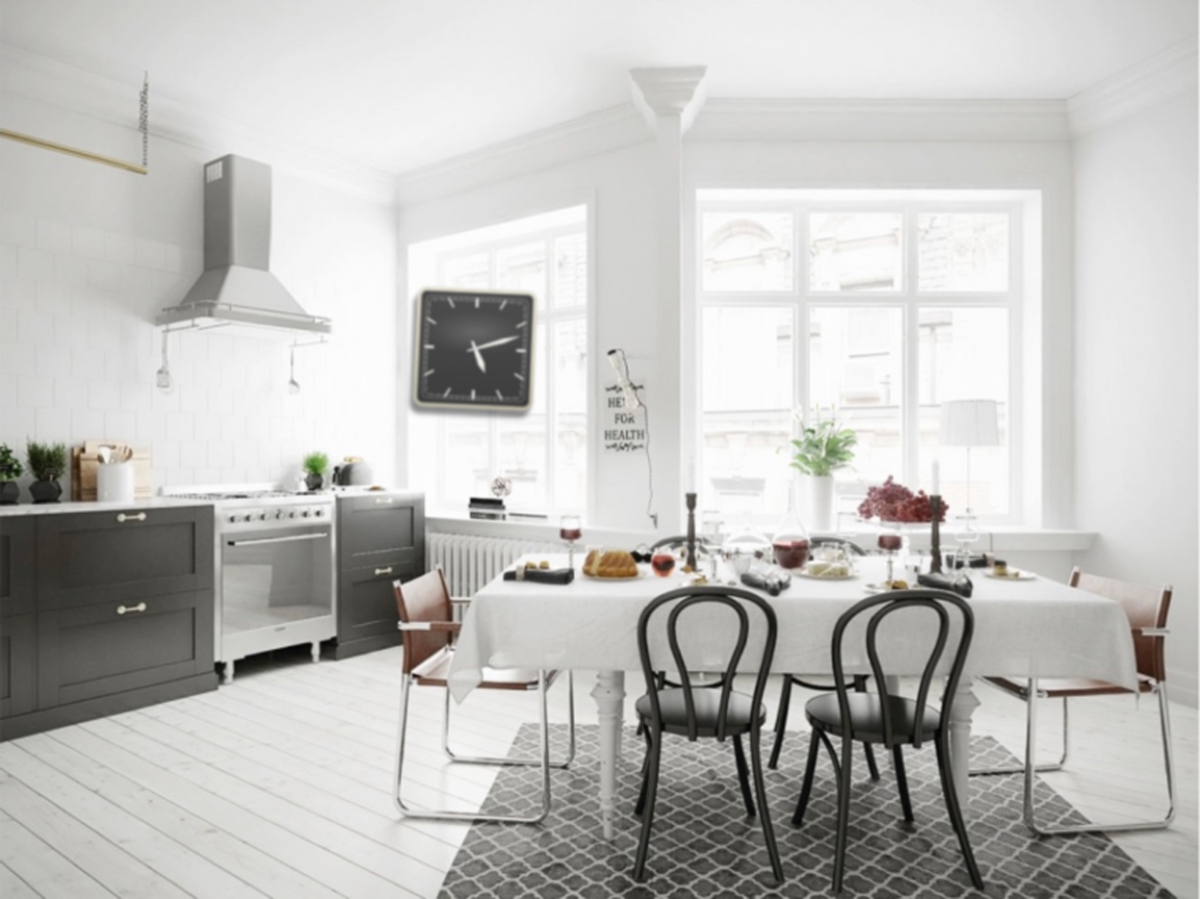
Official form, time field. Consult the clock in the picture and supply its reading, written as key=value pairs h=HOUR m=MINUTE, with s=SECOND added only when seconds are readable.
h=5 m=12
